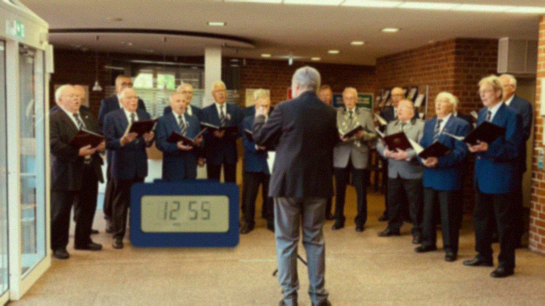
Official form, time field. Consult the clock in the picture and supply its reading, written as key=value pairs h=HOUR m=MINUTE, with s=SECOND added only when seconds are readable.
h=12 m=55
